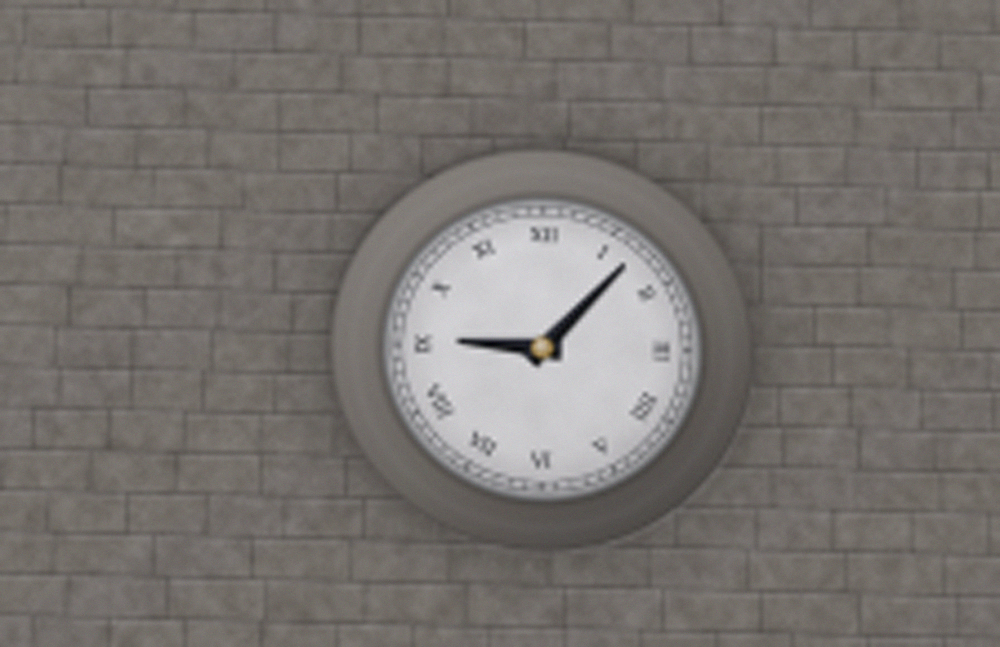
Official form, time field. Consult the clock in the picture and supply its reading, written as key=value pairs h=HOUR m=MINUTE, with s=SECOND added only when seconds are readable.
h=9 m=7
